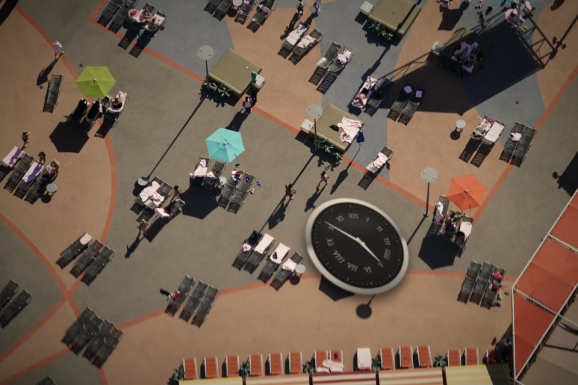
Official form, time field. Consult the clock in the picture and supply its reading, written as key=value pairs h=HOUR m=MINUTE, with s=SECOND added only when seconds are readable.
h=4 m=51
